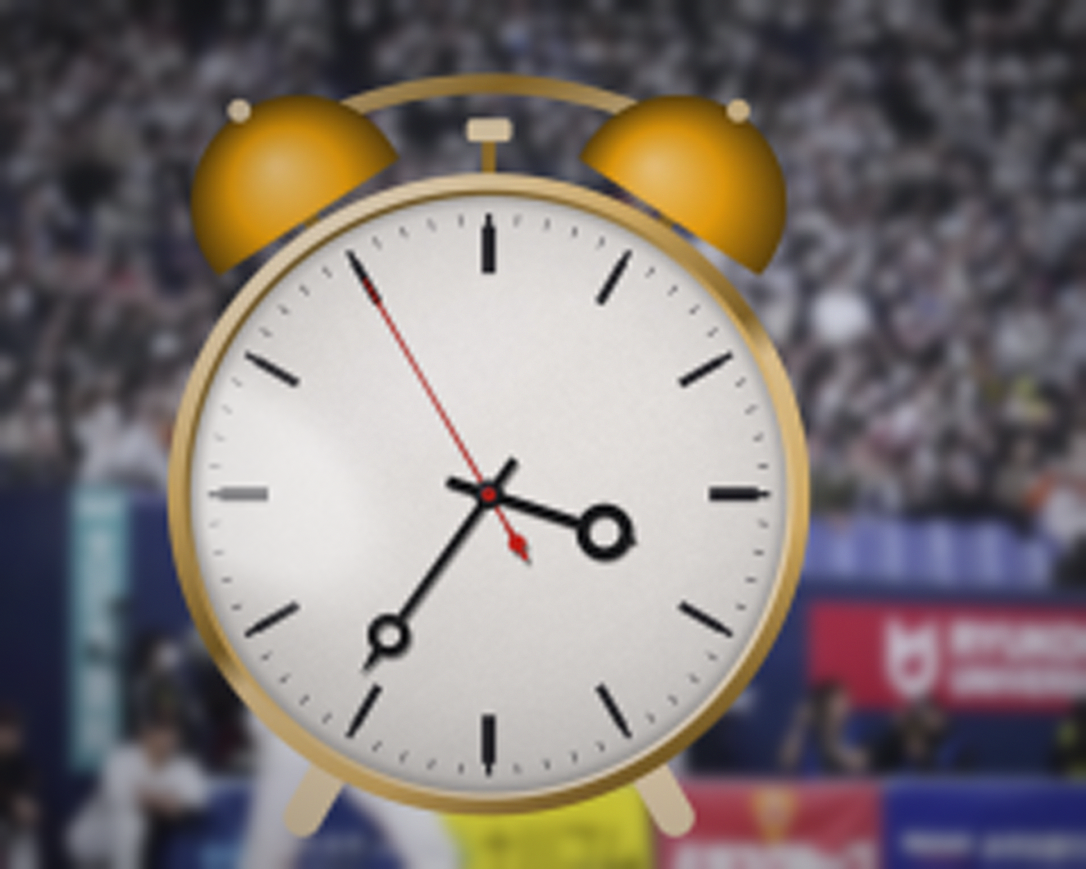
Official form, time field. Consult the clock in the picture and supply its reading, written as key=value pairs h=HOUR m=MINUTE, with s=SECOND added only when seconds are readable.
h=3 m=35 s=55
